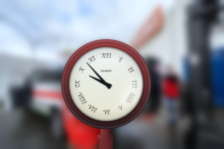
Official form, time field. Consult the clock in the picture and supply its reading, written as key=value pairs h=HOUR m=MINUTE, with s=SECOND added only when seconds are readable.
h=9 m=53
